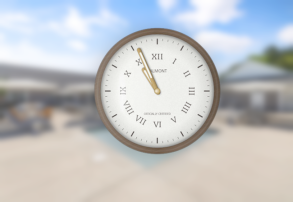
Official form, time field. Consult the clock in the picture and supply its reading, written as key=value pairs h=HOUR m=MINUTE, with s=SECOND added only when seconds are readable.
h=10 m=56
